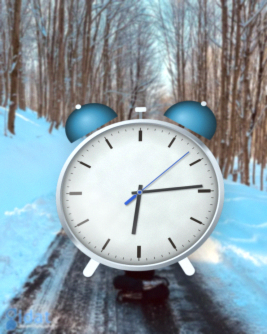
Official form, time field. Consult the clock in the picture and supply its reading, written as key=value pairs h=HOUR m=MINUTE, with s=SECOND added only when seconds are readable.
h=6 m=14 s=8
